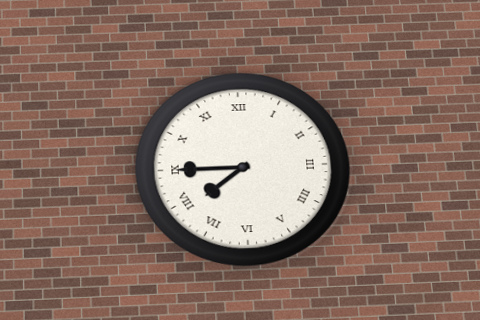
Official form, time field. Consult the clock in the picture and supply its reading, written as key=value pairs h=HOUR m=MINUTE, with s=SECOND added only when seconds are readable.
h=7 m=45
